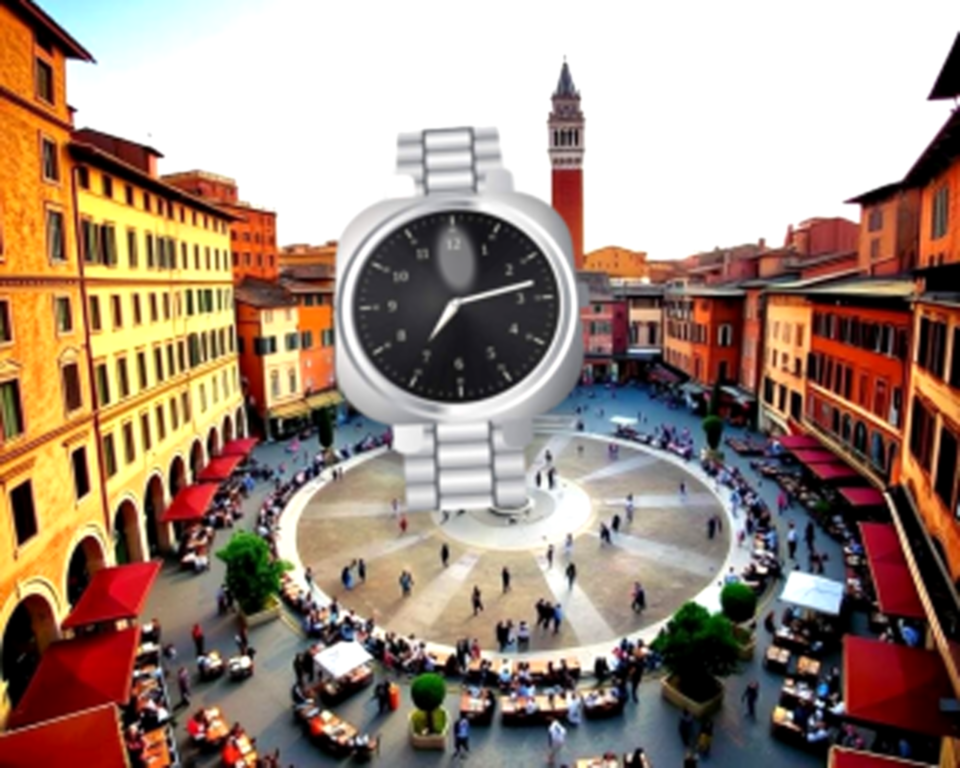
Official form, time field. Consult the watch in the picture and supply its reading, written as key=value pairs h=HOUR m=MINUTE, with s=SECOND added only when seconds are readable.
h=7 m=13
